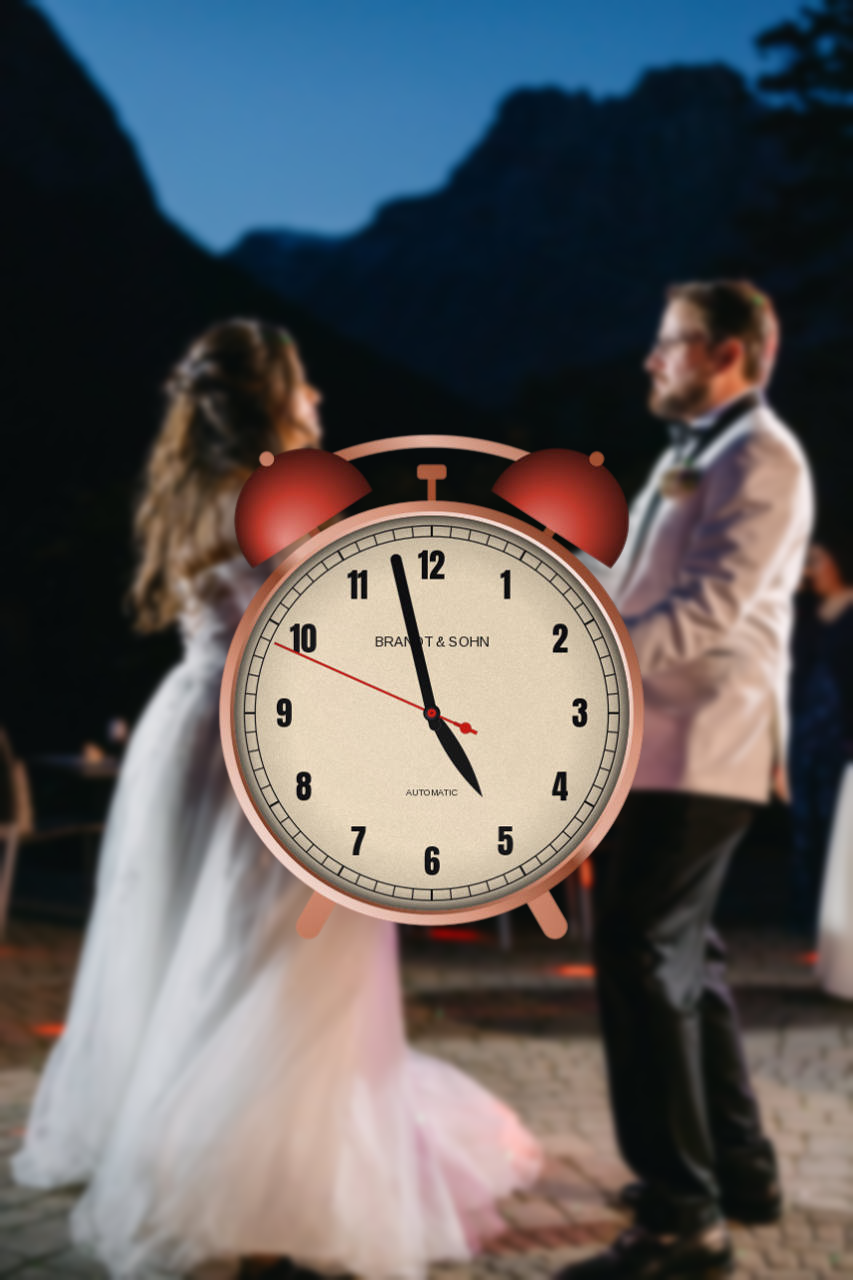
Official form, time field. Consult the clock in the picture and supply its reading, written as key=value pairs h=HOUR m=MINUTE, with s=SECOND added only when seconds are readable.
h=4 m=57 s=49
